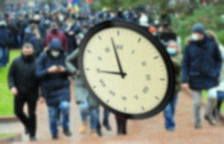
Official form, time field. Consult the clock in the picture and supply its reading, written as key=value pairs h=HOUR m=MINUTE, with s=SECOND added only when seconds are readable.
h=8 m=58
